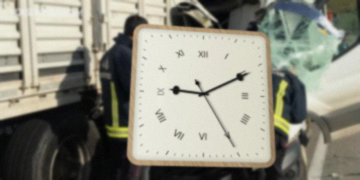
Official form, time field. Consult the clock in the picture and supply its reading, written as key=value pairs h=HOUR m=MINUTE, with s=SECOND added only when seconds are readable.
h=9 m=10 s=25
